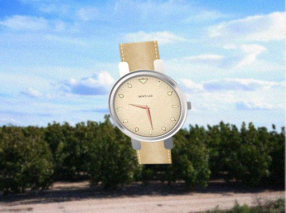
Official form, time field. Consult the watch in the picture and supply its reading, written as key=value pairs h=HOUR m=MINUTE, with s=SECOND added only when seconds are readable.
h=9 m=29
